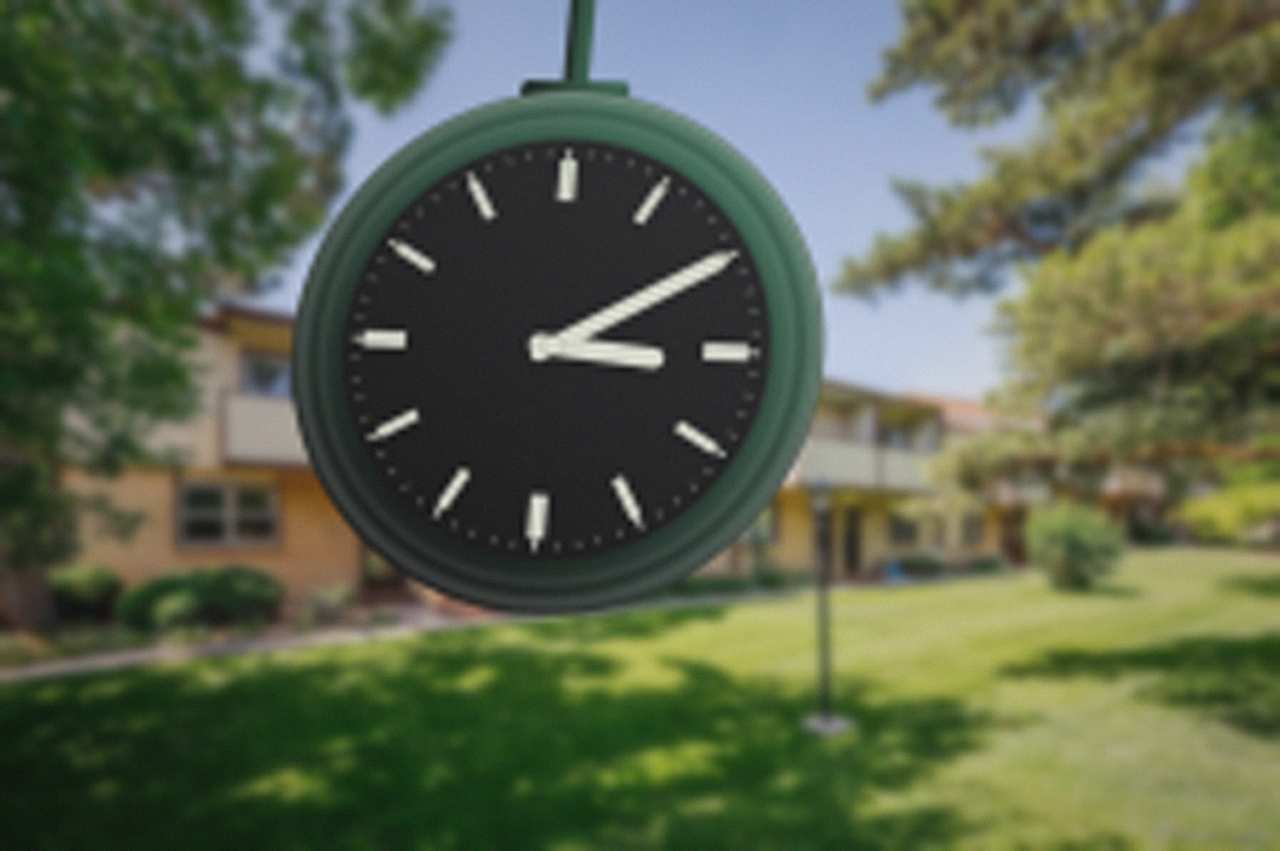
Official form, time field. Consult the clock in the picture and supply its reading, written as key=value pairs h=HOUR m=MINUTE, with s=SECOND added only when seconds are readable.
h=3 m=10
